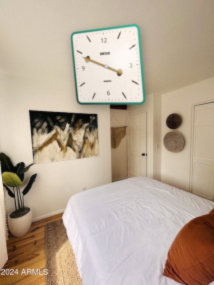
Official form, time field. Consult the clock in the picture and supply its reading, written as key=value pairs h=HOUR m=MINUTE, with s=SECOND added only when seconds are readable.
h=3 m=49
